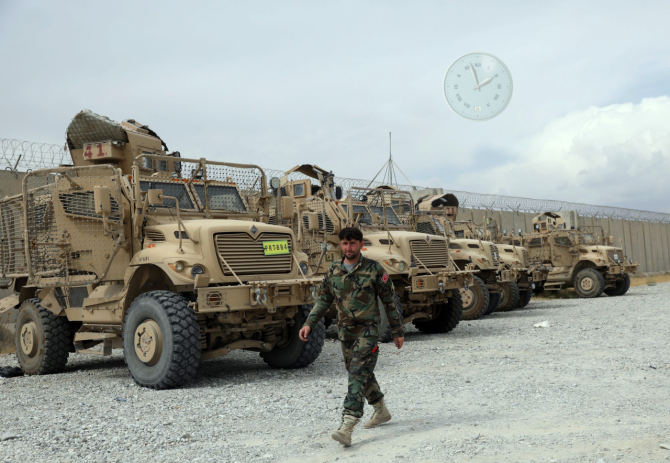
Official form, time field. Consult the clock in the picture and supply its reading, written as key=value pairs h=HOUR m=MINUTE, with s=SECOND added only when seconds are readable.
h=1 m=57
